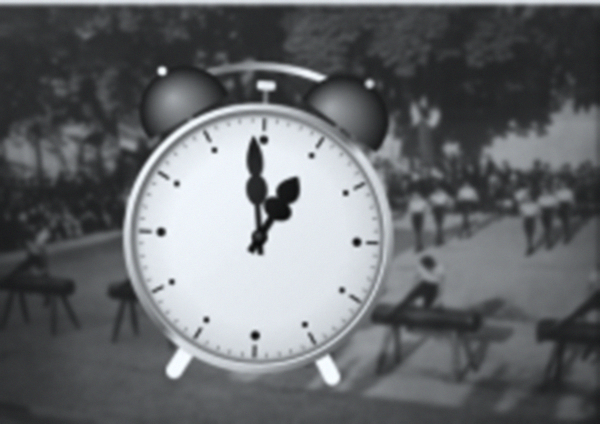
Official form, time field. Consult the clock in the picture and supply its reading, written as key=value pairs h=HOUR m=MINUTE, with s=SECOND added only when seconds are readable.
h=12 m=59
